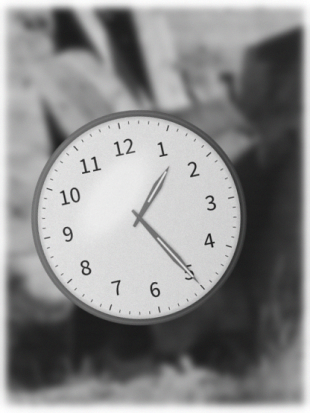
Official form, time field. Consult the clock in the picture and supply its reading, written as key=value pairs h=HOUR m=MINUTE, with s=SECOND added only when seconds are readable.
h=1 m=25
